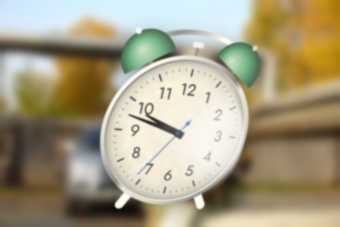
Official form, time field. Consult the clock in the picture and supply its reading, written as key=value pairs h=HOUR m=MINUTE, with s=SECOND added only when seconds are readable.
h=9 m=47 s=36
